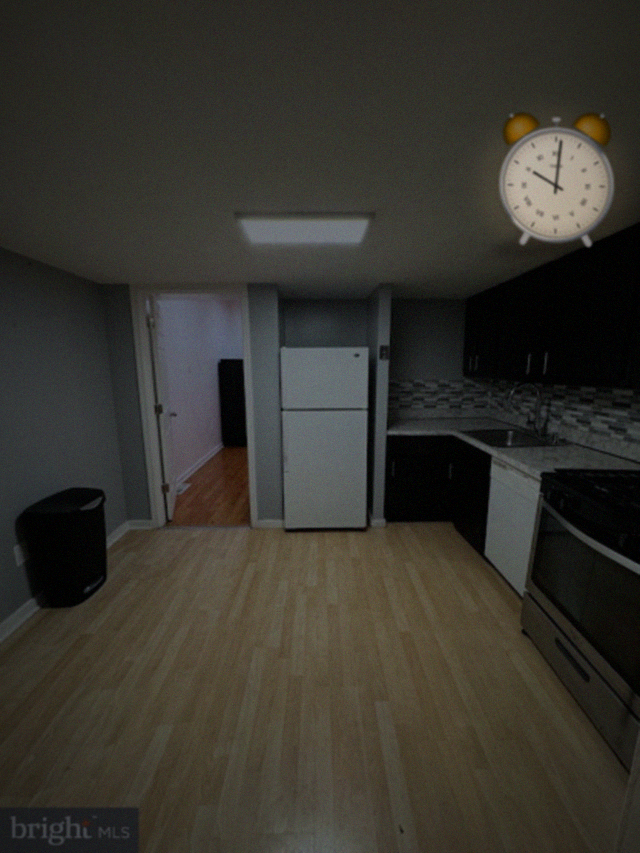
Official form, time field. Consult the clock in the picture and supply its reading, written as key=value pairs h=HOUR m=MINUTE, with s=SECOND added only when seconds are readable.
h=10 m=1
